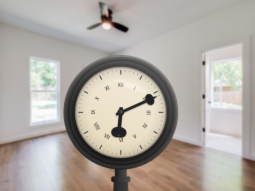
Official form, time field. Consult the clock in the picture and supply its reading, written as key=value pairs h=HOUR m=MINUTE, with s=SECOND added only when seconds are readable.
h=6 m=11
